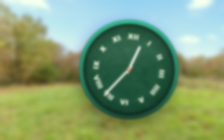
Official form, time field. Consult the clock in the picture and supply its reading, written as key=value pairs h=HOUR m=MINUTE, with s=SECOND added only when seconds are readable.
h=12 m=36
